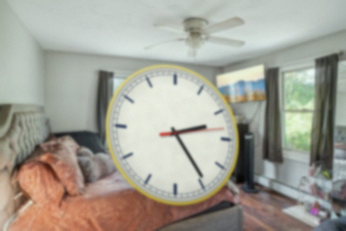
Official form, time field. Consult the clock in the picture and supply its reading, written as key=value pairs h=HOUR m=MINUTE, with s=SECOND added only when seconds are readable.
h=2 m=24 s=13
